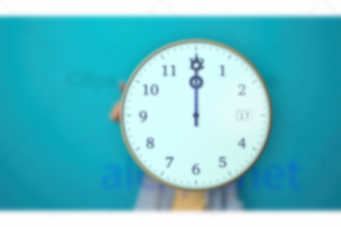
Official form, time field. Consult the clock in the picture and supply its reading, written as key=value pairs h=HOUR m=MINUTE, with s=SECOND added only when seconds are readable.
h=12 m=0
